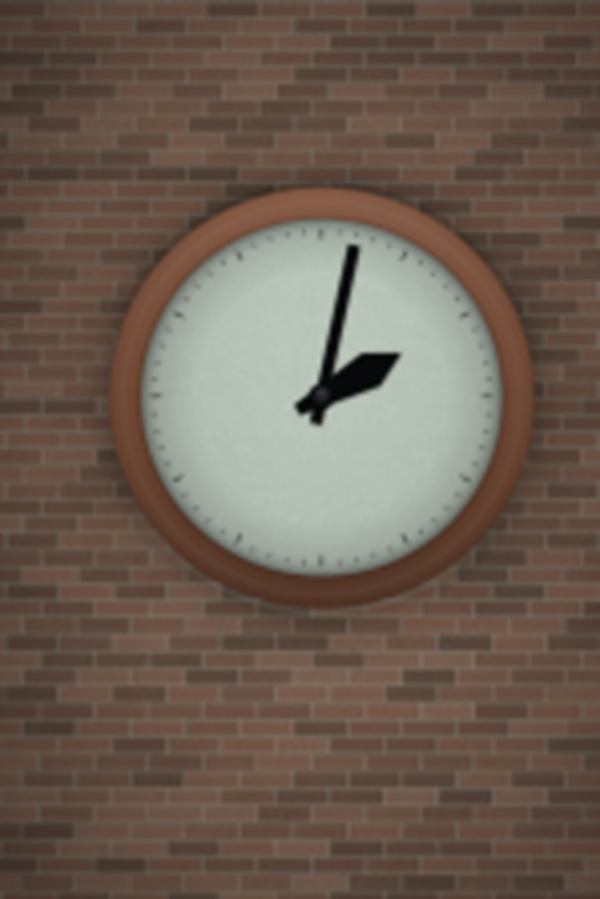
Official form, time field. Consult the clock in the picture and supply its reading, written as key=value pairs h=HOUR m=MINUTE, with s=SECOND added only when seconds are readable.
h=2 m=2
